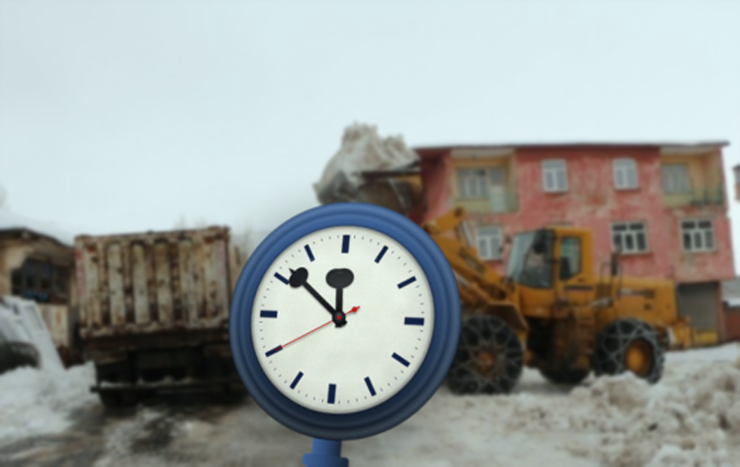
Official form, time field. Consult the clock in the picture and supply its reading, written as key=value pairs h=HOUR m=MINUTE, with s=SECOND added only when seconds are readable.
h=11 m=51 s=40
